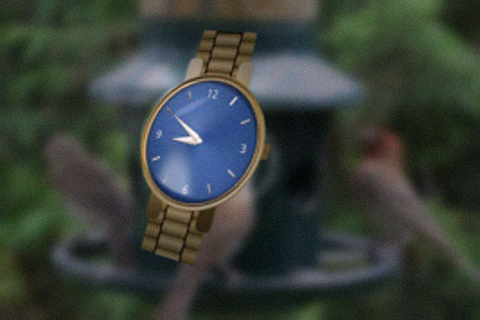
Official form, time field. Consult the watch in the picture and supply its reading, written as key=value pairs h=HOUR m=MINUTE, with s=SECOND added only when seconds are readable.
h=8 m=50
